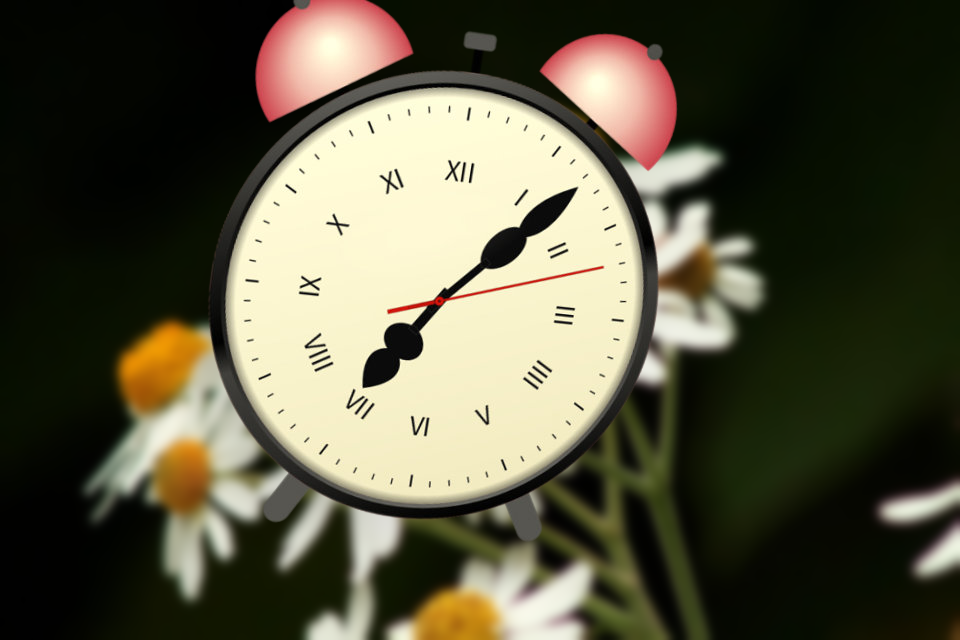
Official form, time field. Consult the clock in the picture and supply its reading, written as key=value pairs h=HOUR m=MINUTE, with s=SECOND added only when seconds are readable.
h=7 m=7 s=12
